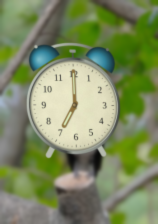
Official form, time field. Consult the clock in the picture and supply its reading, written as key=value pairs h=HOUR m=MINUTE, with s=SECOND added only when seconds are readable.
h=7 m=0
